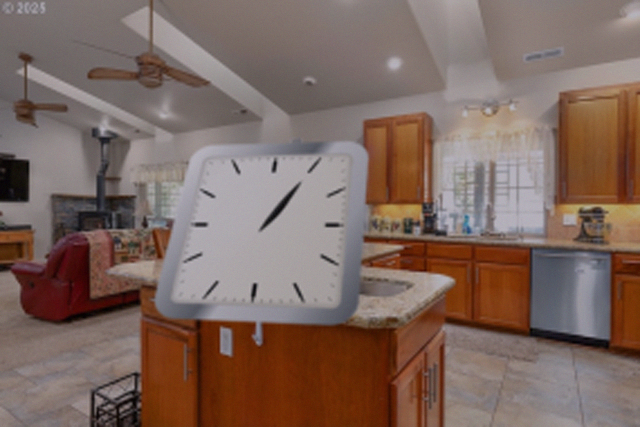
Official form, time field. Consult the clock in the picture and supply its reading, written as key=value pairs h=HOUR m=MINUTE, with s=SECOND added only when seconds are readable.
h=1 m=5
